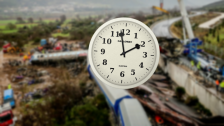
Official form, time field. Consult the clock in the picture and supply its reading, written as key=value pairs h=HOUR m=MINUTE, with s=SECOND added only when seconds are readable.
h=1 m=58
